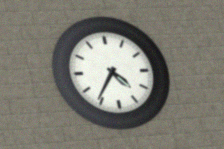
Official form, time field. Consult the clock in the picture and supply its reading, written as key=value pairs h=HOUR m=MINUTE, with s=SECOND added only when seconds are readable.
h=4 m=36
